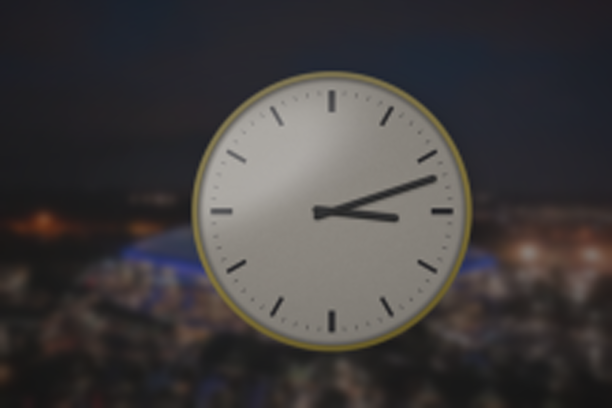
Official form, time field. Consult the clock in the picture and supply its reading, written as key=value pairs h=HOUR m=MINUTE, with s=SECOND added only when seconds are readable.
h=3 m=12
